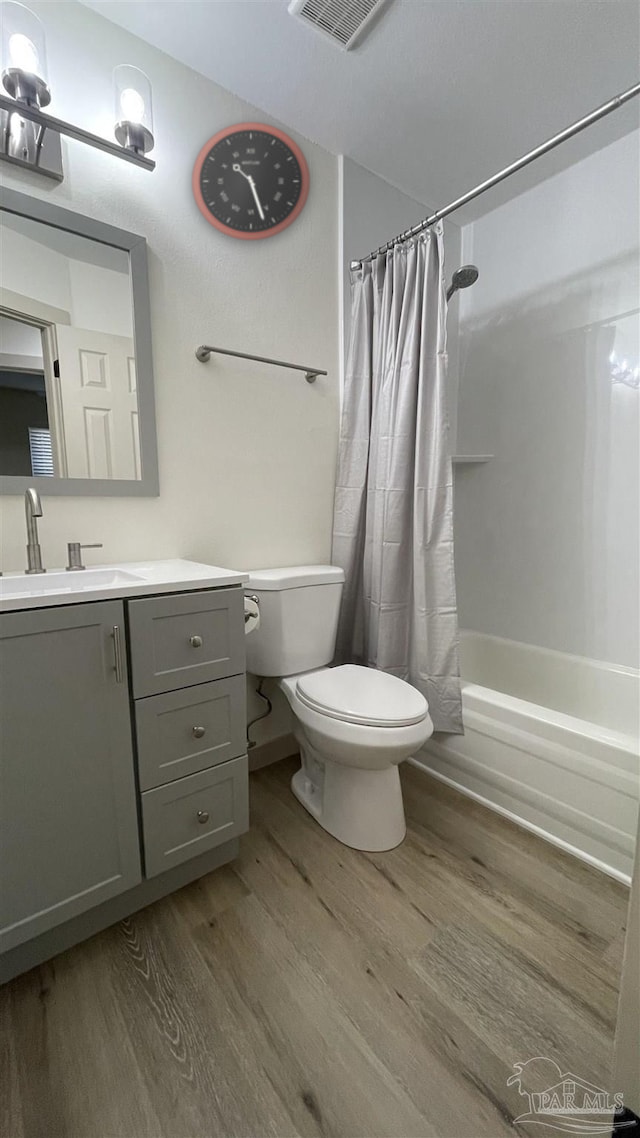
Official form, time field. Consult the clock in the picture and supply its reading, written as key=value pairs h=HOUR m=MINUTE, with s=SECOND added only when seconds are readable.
h=10 m=27
